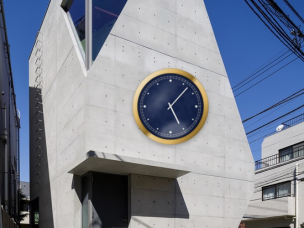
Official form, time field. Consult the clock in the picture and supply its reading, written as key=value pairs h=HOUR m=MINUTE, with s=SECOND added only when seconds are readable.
h=5 m=7
